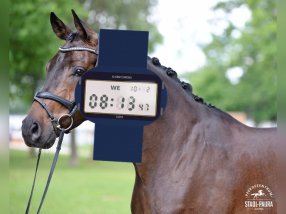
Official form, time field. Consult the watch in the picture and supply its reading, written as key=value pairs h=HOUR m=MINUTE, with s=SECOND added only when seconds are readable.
h=8 m=13 s=47
